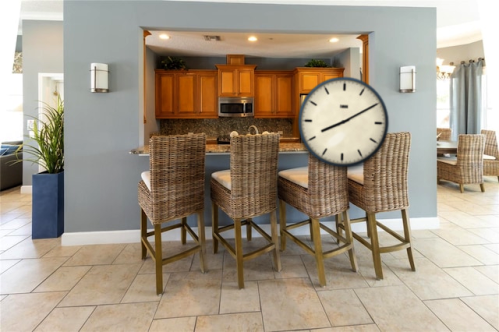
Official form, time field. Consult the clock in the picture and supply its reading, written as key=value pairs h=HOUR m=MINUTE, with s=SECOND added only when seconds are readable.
h=8 m=10
